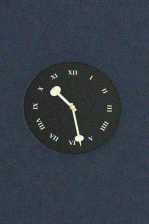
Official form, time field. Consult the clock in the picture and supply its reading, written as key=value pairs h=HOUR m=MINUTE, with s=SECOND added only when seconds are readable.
h=10 m=28
